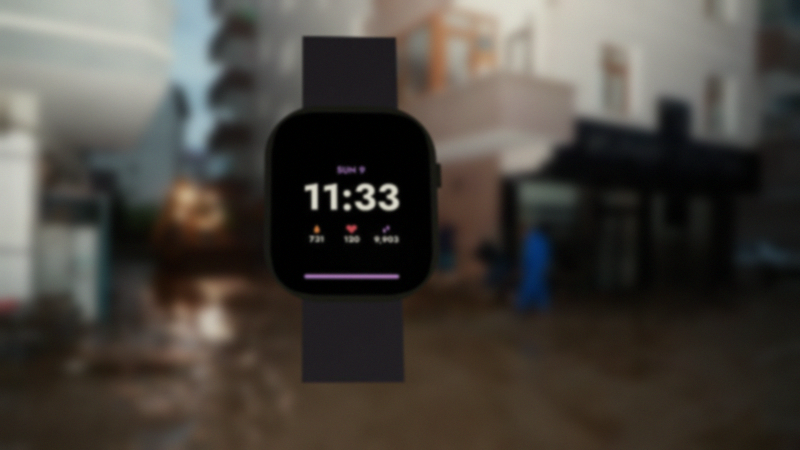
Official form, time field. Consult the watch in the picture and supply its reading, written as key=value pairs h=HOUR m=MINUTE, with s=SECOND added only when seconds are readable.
h=11 m=33
